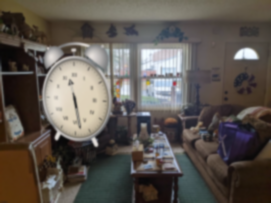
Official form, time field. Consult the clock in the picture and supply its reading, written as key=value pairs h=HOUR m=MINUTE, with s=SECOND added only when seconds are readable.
h=11 m=28
